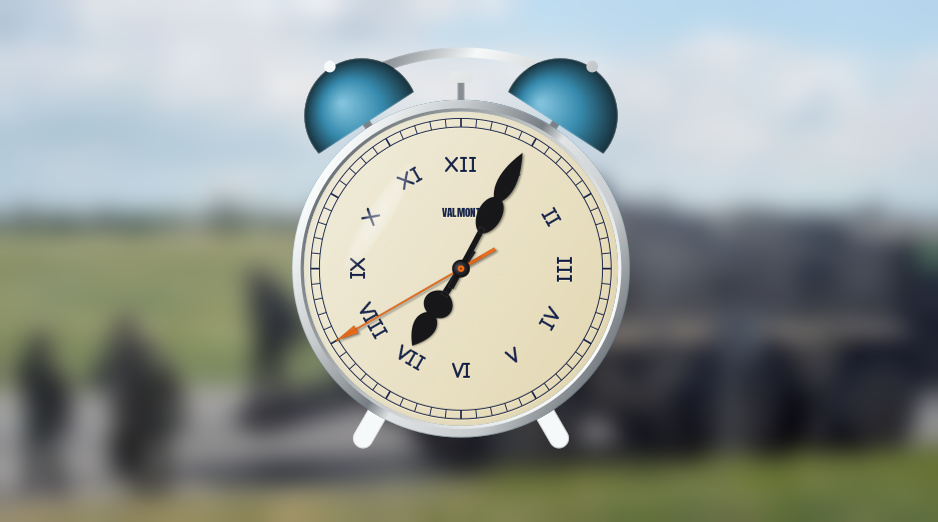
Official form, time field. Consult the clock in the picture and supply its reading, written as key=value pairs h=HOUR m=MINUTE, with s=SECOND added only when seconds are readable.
h=7 m=4 s=40
